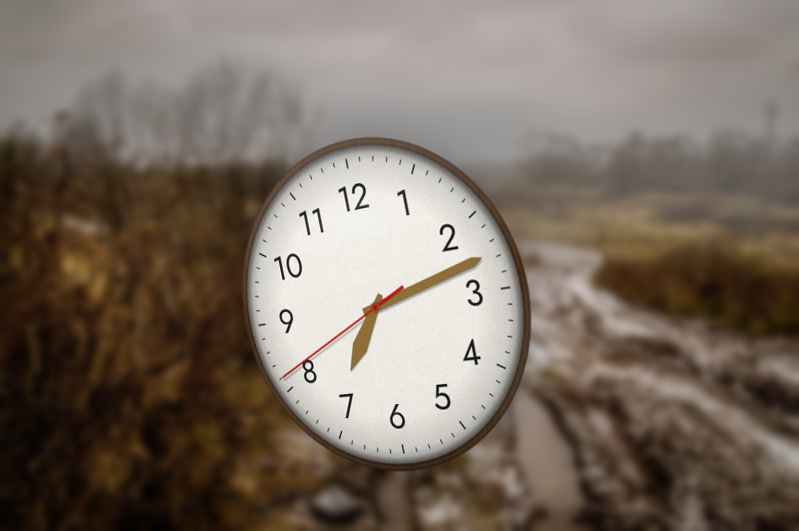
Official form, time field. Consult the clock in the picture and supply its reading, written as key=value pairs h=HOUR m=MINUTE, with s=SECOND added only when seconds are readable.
h=7 m=12 s=41
